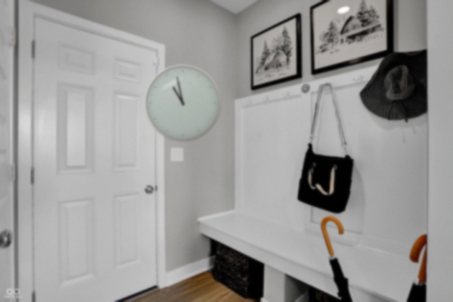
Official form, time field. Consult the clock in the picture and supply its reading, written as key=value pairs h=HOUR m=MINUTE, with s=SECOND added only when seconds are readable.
h=10 m=58
